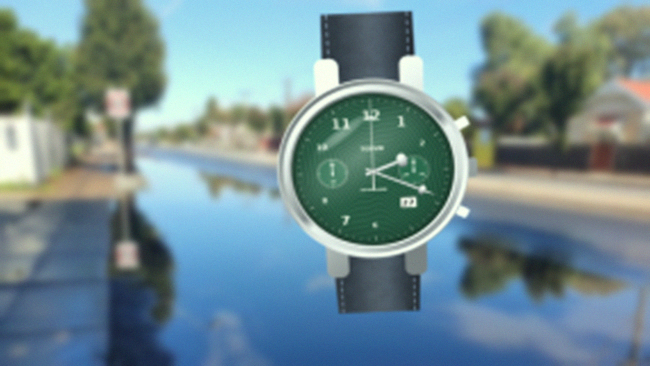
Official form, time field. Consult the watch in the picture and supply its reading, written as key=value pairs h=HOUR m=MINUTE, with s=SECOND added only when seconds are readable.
h=2 m=19
